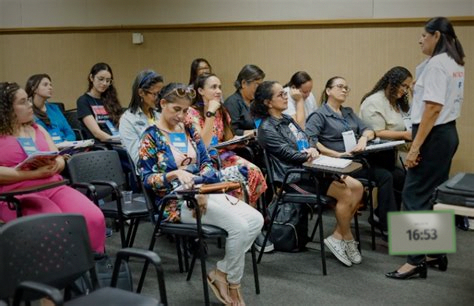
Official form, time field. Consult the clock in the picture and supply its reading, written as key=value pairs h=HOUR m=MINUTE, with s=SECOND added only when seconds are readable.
h=16 m=53
